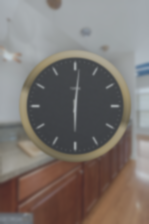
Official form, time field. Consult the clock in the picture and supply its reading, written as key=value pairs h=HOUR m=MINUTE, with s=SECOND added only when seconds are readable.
h=6 m=1
